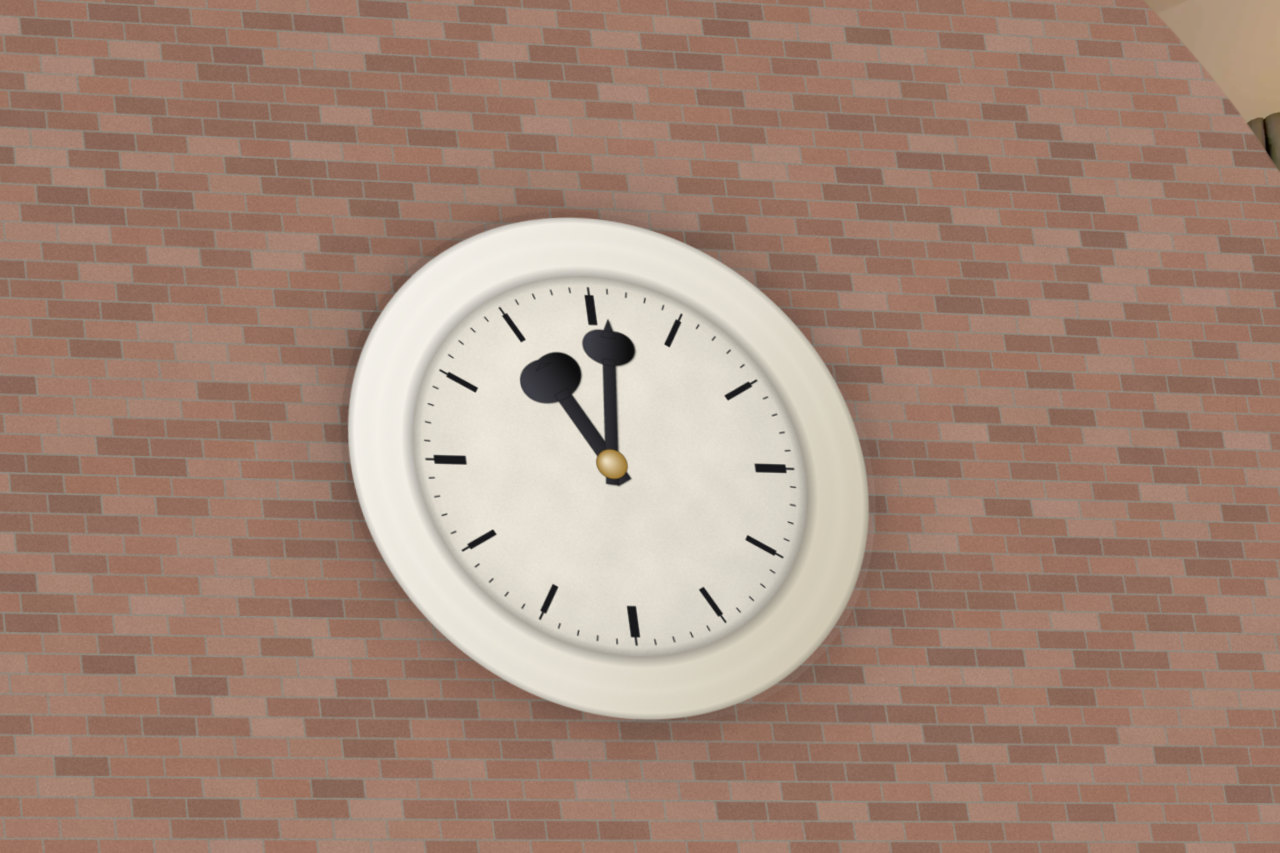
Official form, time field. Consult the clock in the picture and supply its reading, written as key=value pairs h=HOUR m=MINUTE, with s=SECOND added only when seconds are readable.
h=11 m=1
